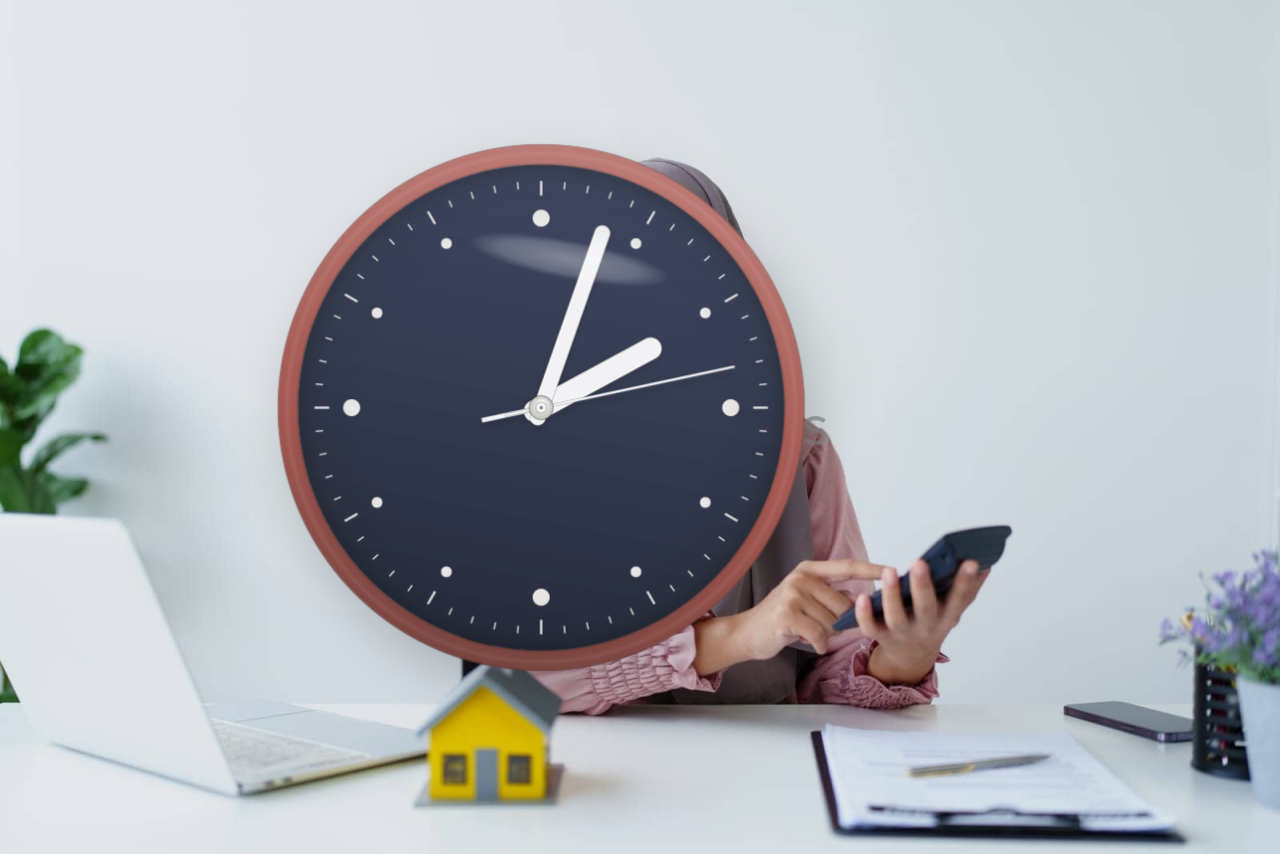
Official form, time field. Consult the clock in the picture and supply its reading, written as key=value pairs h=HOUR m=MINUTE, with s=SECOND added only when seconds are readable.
h=2 m=3 s=13
